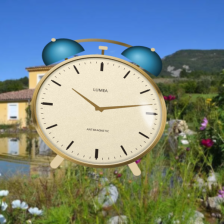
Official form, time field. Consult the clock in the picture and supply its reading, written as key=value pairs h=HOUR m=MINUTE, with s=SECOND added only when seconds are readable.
h=10 m=13
